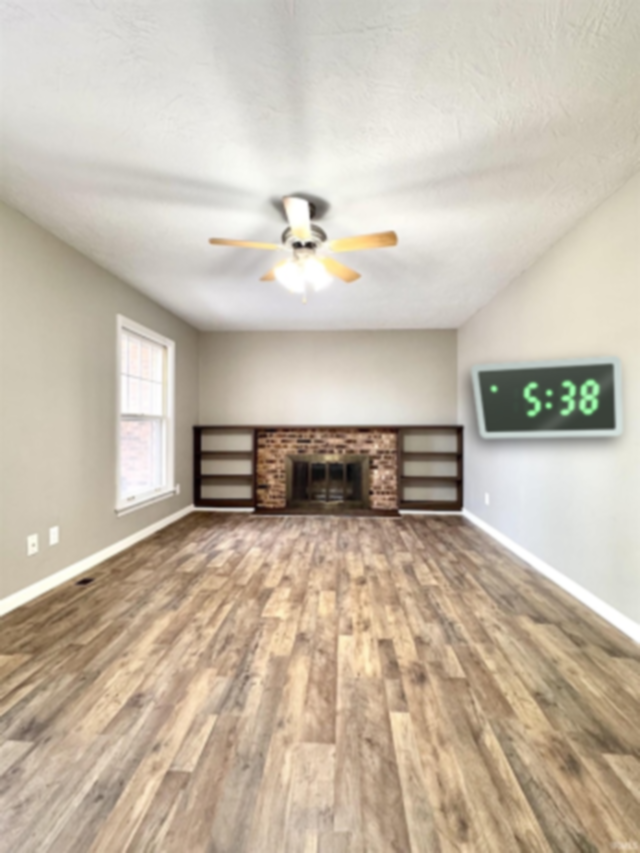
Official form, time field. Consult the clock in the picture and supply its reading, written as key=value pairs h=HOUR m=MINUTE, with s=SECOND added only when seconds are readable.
h=5 m=38
